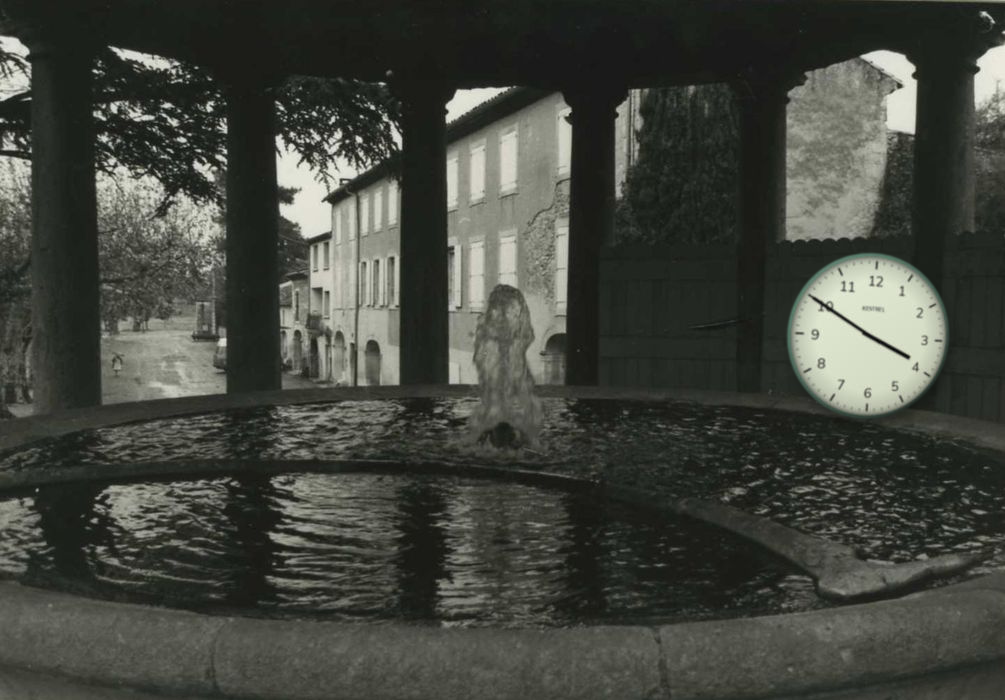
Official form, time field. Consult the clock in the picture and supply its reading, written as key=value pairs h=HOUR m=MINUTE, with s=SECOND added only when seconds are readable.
h=3 m=50
